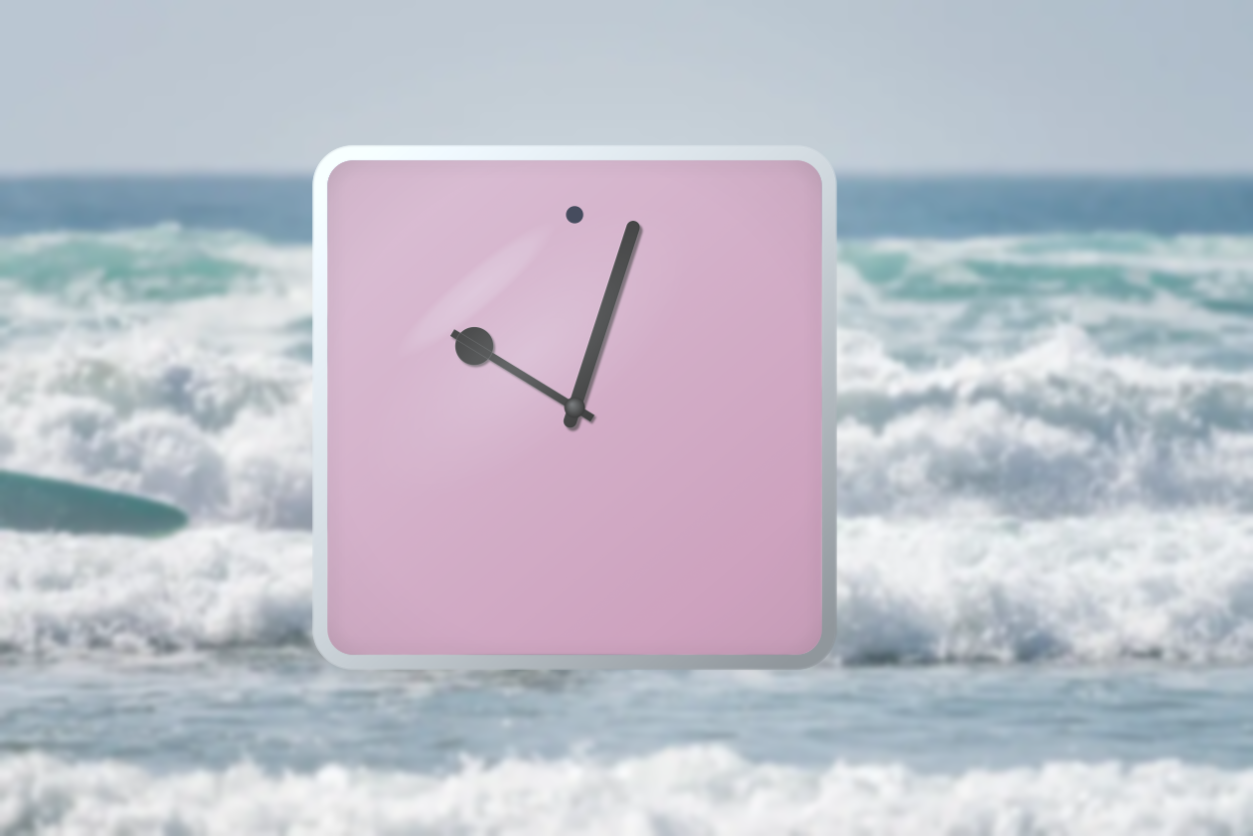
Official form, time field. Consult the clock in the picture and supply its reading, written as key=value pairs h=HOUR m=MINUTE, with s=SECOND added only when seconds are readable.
h=10 m=3
